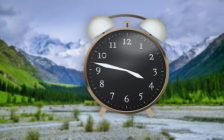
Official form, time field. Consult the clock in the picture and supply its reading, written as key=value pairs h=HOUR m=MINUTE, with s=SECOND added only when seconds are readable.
h=3 m=47
